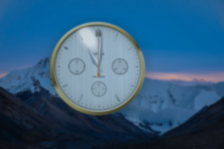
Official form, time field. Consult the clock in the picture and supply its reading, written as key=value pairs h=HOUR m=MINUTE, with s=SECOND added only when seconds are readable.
h=11 m=1
